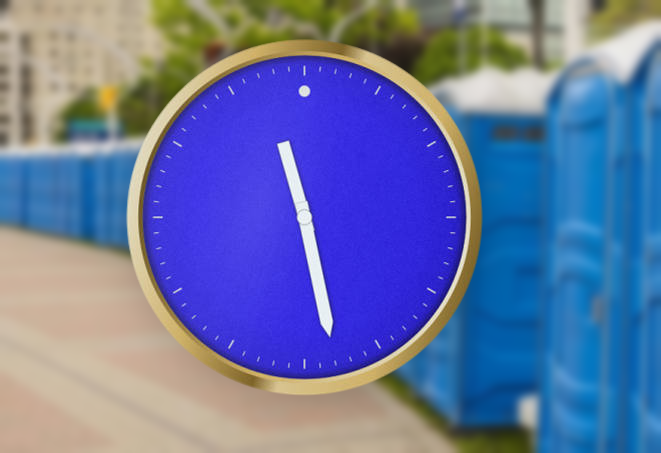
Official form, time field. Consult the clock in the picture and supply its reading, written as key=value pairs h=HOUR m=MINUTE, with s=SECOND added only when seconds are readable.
h=11 m=28
